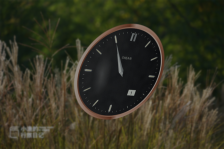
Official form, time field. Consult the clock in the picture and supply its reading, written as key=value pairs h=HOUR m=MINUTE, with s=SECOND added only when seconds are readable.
h=10 m=55
